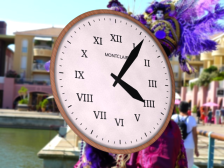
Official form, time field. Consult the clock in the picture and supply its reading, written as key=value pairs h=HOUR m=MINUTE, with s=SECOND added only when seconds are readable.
h=4 m=6
